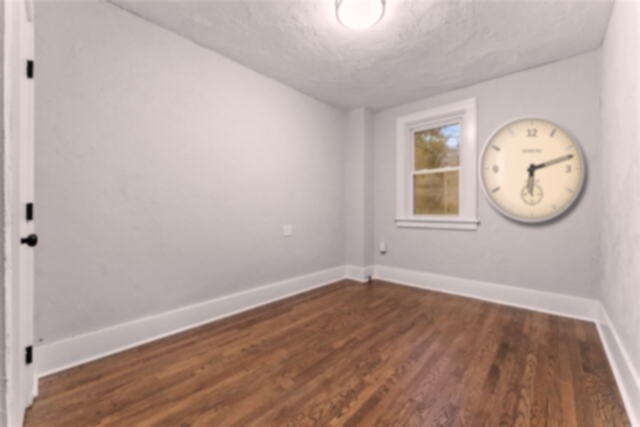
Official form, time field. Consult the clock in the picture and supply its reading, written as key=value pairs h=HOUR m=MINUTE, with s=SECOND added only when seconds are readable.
h=6 m=12
